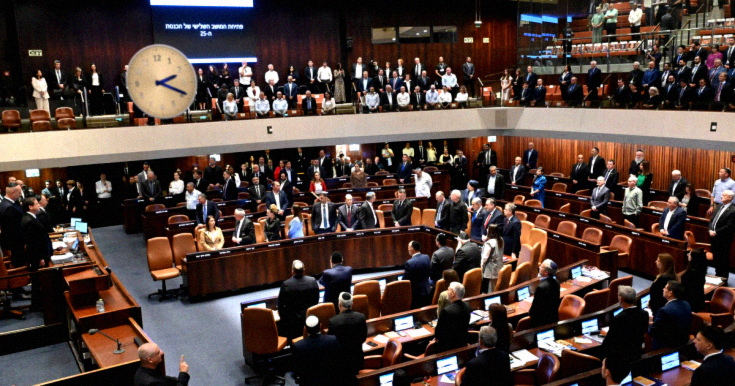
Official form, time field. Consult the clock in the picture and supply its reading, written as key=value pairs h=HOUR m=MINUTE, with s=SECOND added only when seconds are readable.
h=2 m=19
